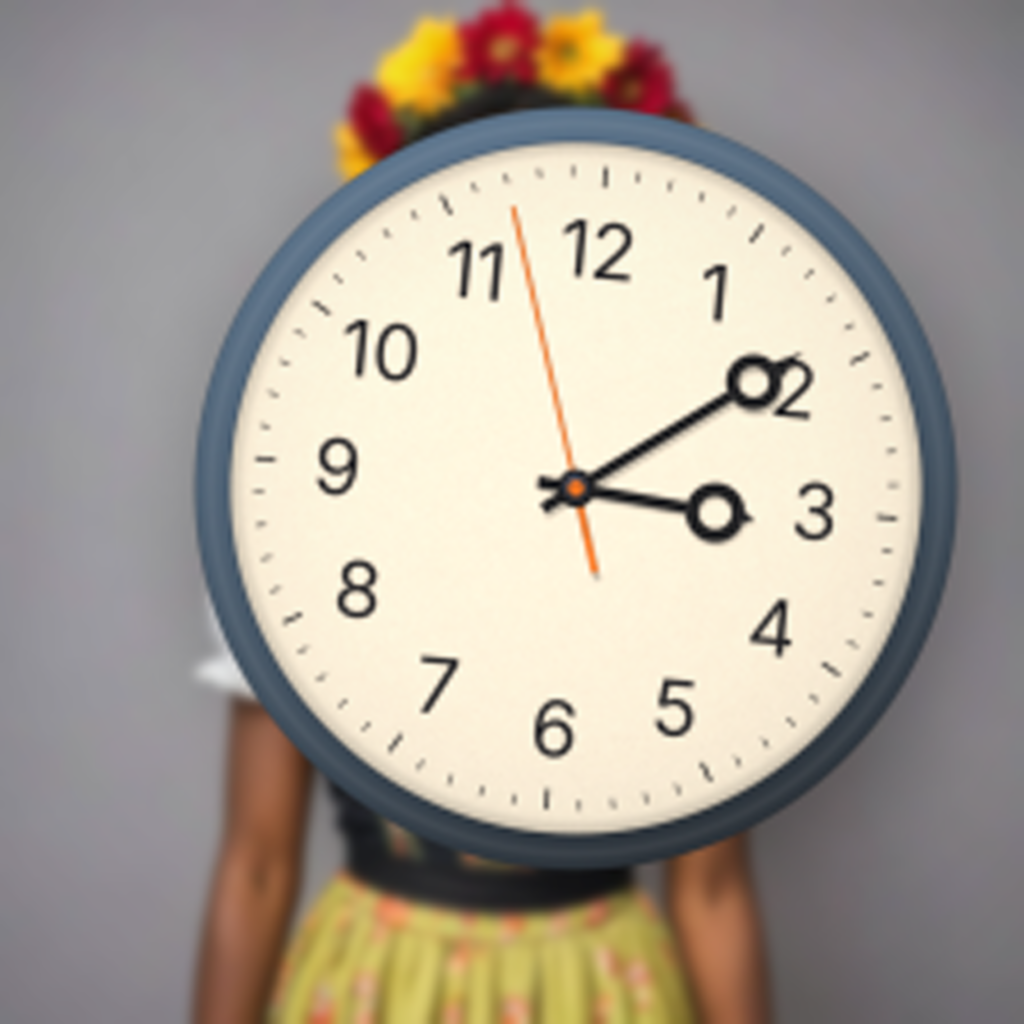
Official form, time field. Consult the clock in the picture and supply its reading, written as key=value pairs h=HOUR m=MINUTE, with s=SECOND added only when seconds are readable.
h=3 m=8 s=57
